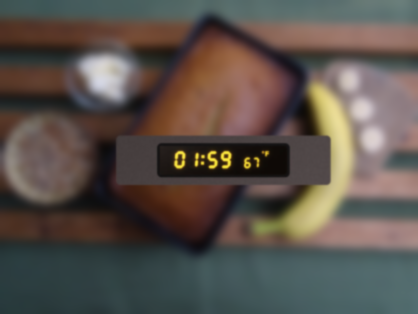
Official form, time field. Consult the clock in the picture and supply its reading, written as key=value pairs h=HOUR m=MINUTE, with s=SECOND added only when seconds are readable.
h=1 m=59
